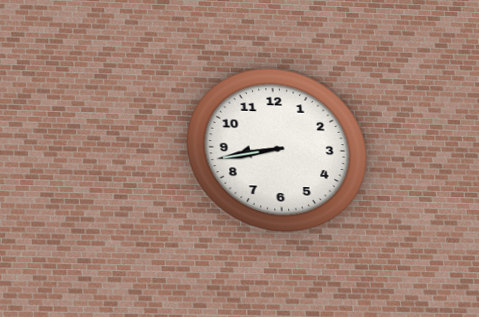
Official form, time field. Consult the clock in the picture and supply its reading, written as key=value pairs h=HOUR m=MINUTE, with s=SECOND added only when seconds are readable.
h=8 m=43
